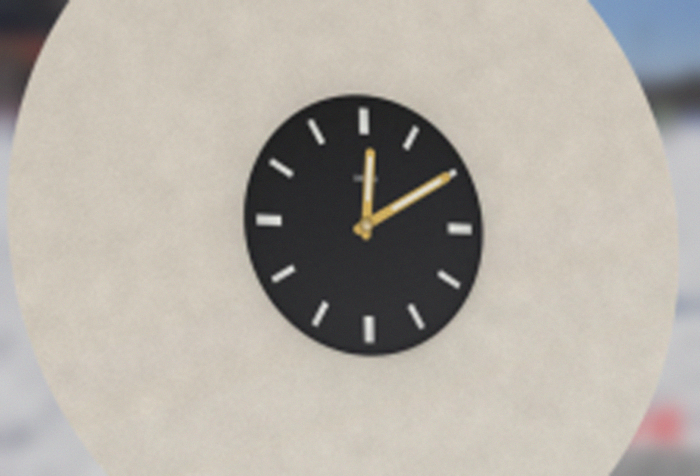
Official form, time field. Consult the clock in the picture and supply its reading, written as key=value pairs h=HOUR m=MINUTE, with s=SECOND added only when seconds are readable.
h=12 m=10
